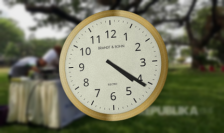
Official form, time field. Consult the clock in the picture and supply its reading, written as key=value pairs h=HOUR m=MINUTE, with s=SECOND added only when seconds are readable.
h=4 m=21
